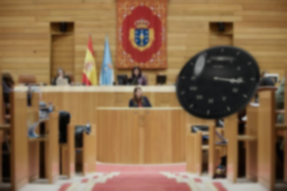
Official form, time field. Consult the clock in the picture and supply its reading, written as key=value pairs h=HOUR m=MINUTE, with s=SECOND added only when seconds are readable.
h=3 m=16
